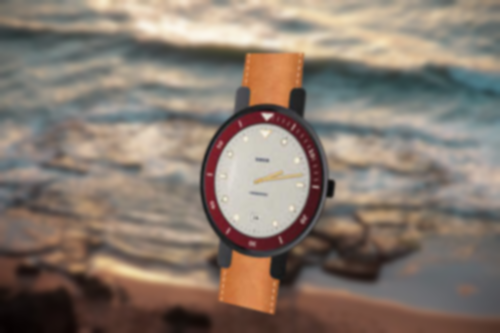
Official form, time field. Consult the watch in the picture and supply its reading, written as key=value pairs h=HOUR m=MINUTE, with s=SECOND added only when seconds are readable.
h=2 m=13
